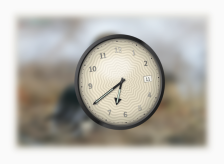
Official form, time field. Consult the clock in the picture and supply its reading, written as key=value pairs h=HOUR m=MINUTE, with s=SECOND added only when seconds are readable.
h=6 m=40
